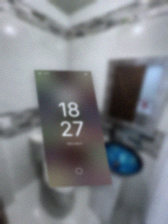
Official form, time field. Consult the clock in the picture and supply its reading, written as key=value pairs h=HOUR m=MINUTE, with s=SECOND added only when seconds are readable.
h=18 m=27
